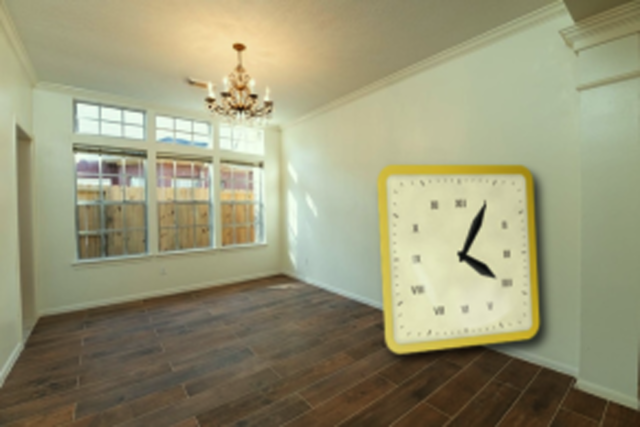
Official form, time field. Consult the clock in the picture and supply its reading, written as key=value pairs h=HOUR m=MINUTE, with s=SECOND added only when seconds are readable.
h=4 m=5
